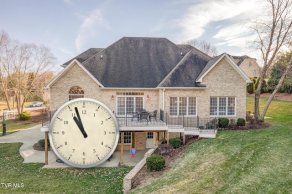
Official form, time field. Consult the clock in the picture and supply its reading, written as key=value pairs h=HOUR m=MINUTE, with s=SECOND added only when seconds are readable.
h=10 m=57
